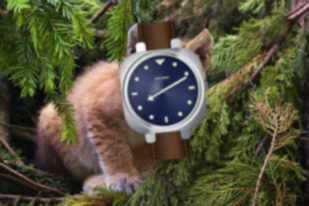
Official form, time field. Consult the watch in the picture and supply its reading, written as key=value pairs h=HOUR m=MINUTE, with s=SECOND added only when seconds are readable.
h=8 m=11
